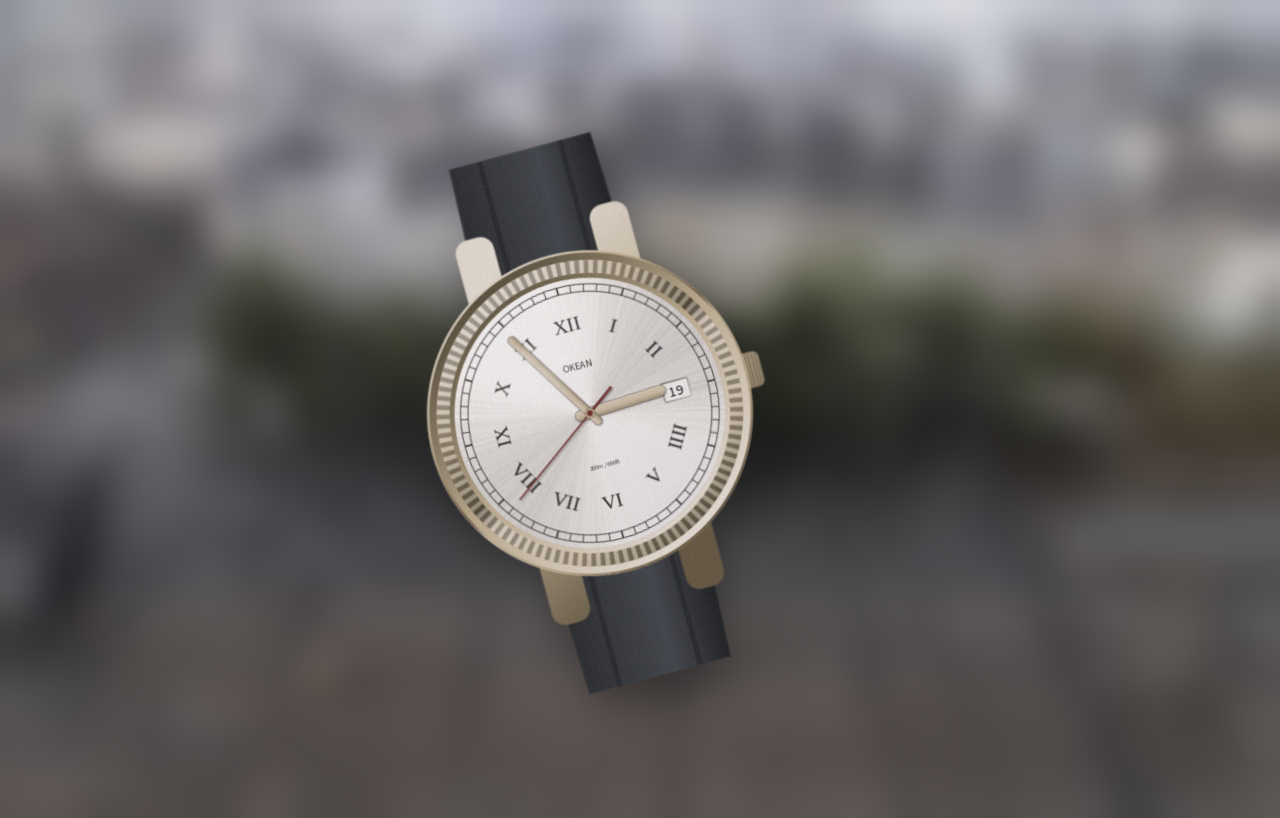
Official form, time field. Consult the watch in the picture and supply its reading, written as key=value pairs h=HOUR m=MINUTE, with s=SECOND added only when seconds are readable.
h=2 m=54 s=39
